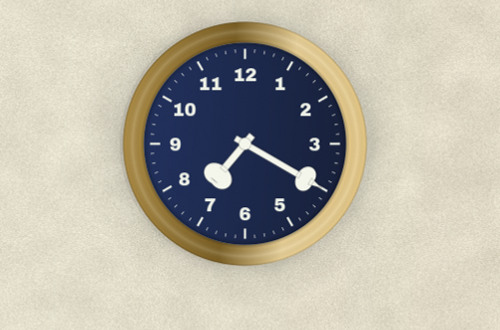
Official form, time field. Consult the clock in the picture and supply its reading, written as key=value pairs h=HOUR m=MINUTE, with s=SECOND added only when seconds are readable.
h=7 m=20
